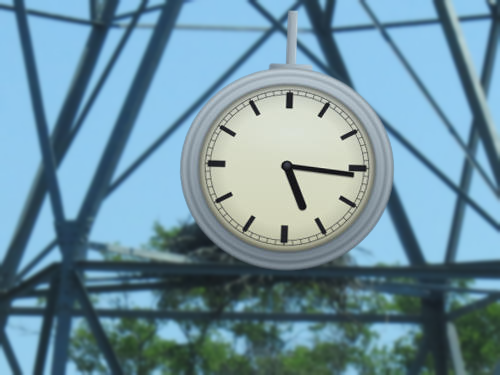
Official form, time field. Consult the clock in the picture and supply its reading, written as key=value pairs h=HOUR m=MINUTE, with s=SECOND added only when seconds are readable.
h=5 m=16
